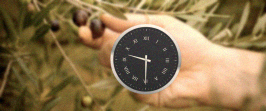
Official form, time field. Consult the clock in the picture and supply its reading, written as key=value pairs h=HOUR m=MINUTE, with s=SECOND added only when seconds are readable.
h=9 m=30
